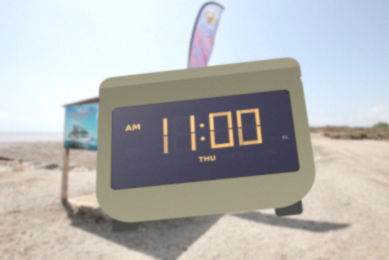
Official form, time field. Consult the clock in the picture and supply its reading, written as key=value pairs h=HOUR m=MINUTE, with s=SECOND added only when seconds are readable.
h=11 m=0
